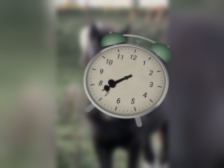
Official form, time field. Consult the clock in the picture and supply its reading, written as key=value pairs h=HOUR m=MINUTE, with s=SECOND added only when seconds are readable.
h=7 m=37
